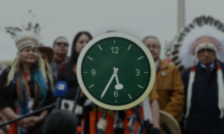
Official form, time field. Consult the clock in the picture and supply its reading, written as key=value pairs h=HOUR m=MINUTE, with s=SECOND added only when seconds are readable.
h=5 m=35
